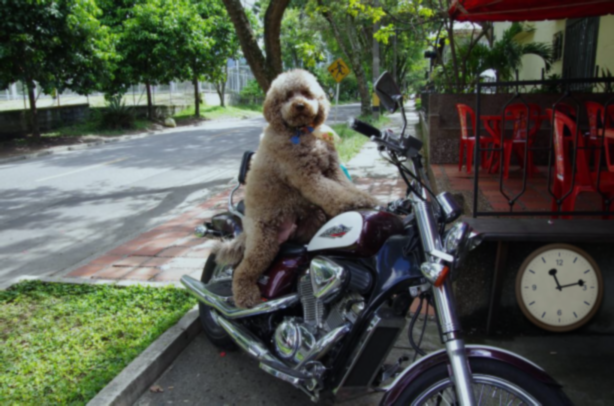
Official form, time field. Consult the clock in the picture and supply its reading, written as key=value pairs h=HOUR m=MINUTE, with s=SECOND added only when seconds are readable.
h=11 m=13
